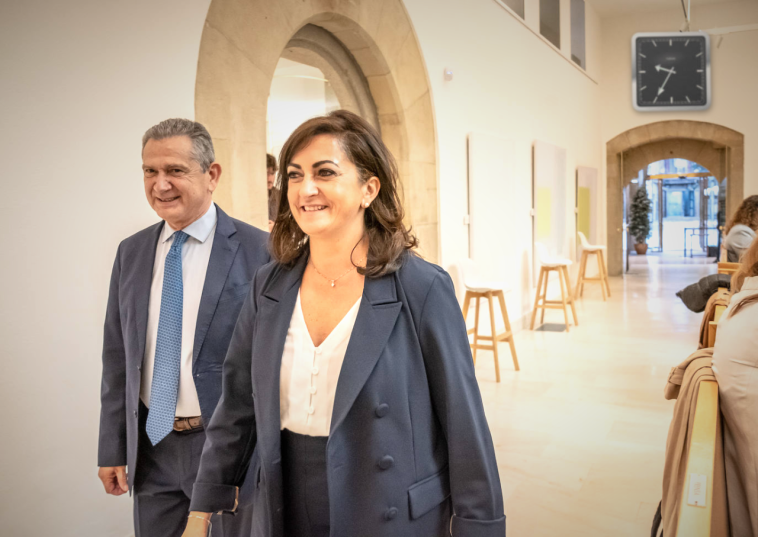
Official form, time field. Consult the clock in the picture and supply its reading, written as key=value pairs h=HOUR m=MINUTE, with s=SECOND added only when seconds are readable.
h=9 m=35
